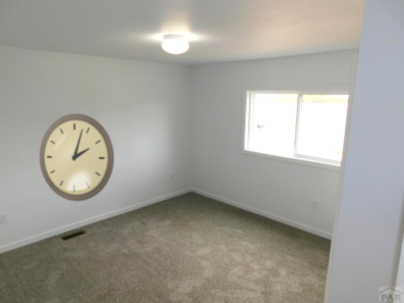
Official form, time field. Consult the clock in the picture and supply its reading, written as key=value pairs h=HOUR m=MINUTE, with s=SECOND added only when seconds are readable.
h=2 m=3
